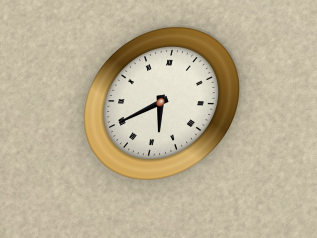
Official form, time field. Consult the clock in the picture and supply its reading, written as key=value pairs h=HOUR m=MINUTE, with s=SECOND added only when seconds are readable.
h=5 m=40
